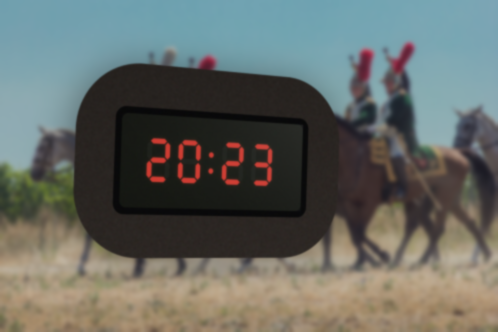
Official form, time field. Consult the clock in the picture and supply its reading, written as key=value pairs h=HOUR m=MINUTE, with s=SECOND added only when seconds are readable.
h=20 m=23
